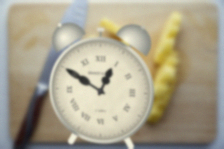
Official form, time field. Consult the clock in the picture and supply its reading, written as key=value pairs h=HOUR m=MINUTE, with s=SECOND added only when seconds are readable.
h=12 m=50
